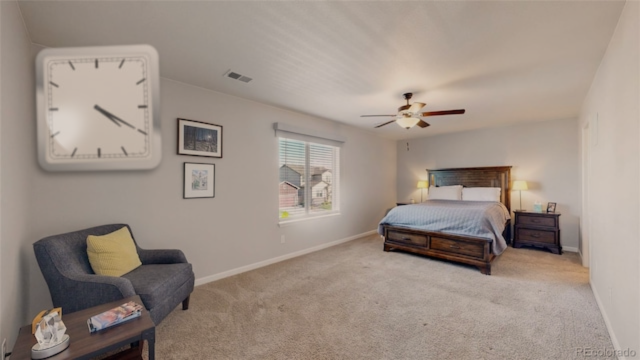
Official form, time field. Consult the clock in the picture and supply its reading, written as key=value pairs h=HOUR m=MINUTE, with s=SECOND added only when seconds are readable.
h=4 m=20
